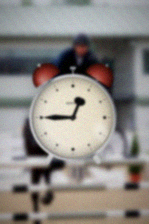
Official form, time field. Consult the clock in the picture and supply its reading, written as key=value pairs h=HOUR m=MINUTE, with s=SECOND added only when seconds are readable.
h=12 m=45
